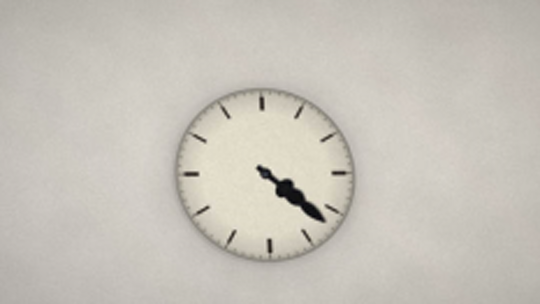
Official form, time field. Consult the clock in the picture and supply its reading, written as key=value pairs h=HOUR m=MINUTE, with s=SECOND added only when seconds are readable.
h=4 m=22
